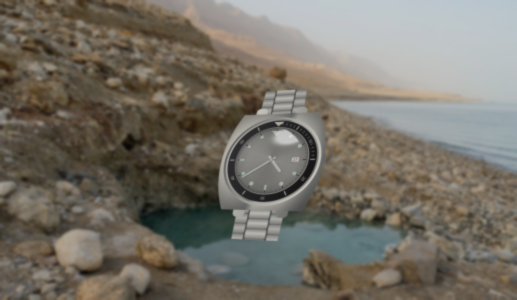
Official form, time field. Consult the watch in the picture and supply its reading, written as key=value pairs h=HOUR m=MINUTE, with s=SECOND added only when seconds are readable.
h=4 m=39
